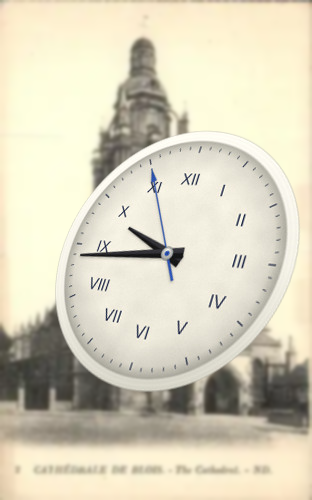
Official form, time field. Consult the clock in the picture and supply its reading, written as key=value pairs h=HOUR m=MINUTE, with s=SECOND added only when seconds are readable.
h=9 m=43 s=55
